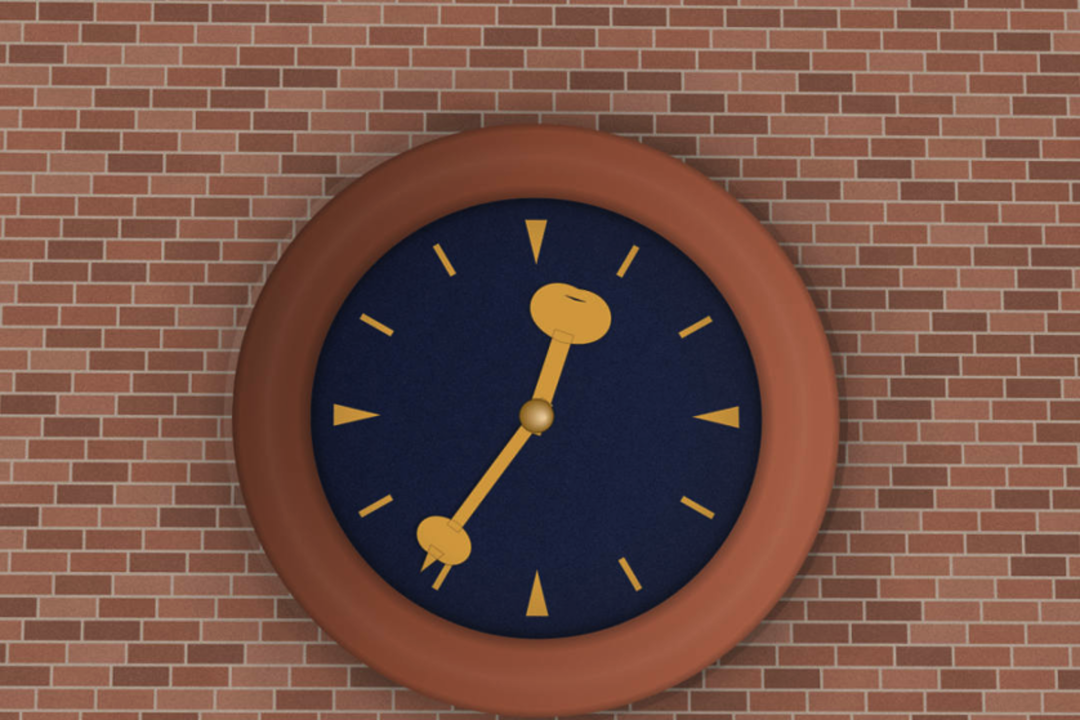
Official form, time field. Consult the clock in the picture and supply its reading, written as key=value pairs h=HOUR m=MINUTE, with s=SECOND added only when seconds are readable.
h=12 m=36
